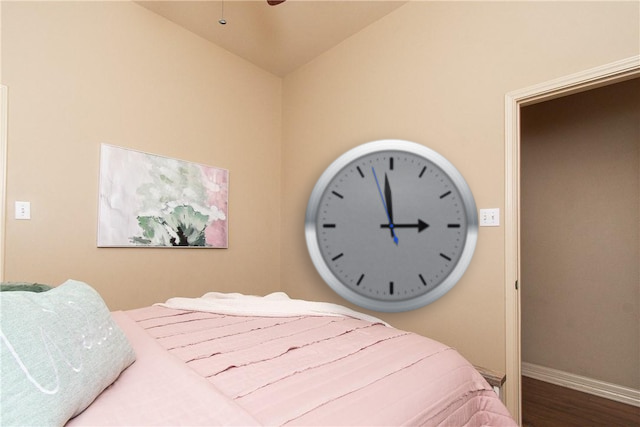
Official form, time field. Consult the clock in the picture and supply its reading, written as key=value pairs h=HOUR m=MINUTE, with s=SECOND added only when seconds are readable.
h=2 m=58 s=57
